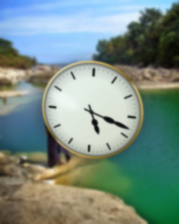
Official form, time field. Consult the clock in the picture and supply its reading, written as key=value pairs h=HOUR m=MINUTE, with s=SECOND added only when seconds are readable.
h=5 m=18
